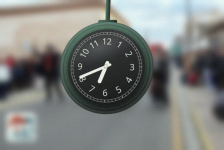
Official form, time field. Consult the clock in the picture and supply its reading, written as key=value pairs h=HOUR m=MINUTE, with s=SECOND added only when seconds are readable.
h=6 m=41
